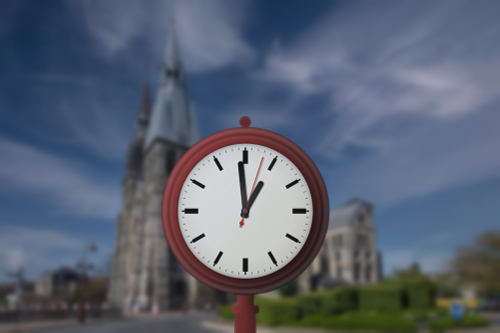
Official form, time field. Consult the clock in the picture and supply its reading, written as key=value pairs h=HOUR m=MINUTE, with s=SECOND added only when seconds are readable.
h=12 m=59 s=3
